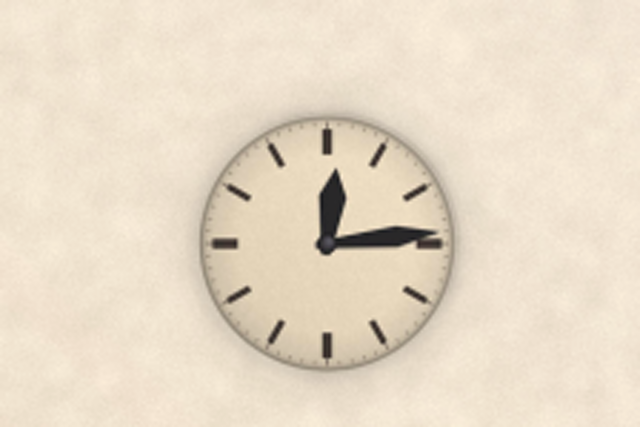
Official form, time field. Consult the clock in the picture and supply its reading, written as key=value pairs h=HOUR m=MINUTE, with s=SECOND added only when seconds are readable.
h=12 m=14
